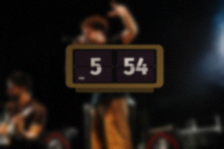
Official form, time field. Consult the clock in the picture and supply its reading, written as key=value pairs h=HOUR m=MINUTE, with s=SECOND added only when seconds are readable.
h=5 m=54
